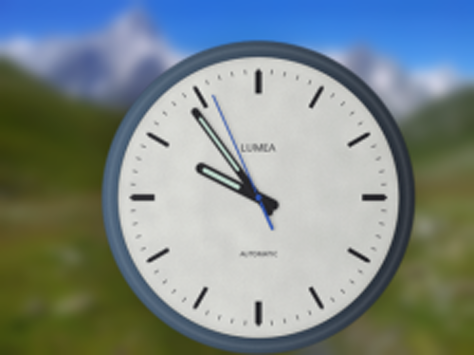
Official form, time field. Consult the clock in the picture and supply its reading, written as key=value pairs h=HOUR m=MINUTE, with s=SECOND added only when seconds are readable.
h=9 m=53 s=56
